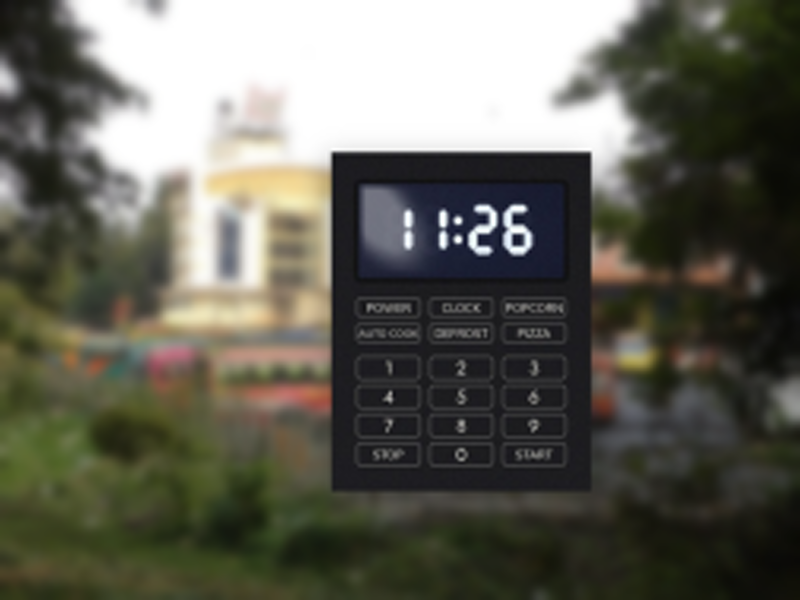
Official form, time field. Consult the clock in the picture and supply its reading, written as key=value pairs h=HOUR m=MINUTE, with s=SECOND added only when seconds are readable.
h=11 m=26
